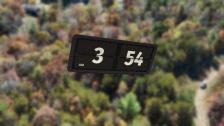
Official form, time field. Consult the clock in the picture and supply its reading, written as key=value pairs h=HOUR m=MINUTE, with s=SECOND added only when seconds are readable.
h=3 m=54
